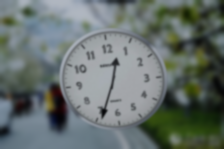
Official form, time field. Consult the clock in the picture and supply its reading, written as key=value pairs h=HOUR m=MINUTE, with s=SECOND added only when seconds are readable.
h=12 m=34
